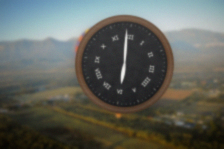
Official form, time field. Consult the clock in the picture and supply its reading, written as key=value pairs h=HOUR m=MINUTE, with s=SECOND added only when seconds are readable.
h=5 m=59
